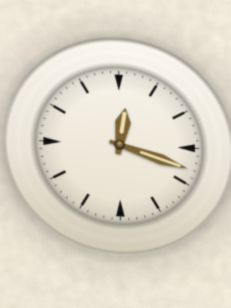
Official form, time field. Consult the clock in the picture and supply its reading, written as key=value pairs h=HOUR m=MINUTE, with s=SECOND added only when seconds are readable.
h=12 m=18
